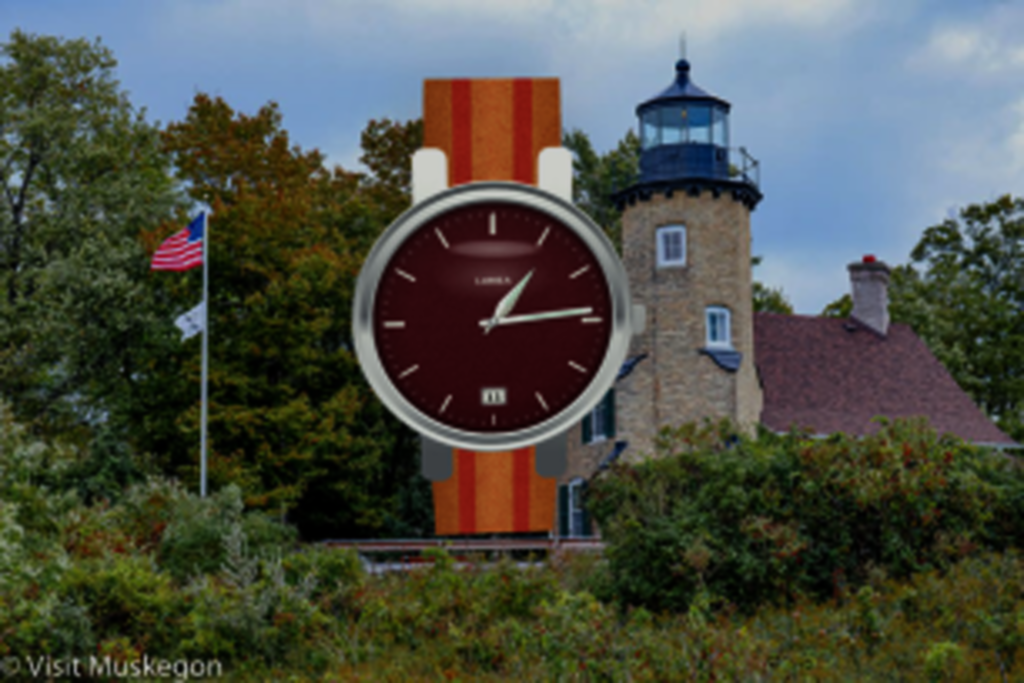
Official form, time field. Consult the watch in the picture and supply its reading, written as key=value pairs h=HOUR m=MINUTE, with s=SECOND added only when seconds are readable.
h=1 m=14
